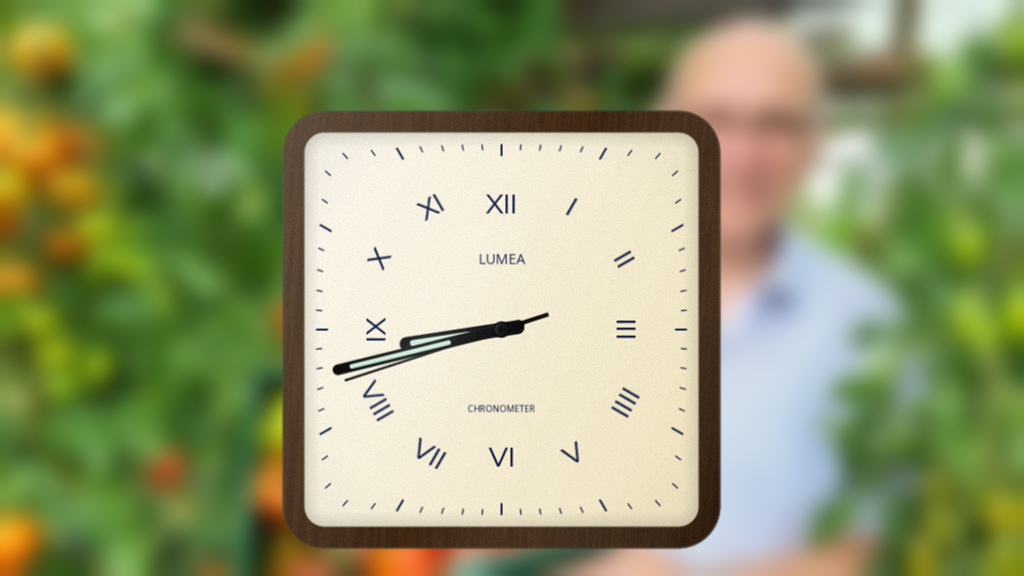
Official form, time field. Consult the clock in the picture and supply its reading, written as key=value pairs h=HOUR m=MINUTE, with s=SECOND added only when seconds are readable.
h=8 m=42 s=42
